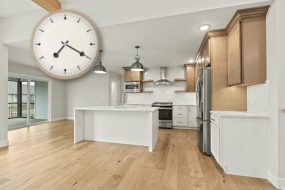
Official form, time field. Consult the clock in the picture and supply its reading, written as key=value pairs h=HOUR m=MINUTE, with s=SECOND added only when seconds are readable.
h=7 m=20
